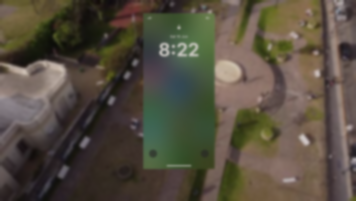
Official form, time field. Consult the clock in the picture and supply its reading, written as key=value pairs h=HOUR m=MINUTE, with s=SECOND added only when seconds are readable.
h=8 m=22
